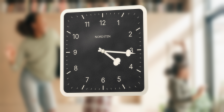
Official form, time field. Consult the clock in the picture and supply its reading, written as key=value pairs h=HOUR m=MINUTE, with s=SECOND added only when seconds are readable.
h=4 m=16
